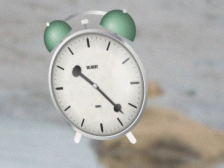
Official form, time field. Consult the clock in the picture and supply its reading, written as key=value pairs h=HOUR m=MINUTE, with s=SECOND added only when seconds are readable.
h=10 m=23
